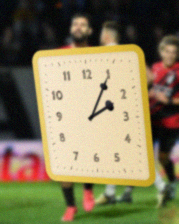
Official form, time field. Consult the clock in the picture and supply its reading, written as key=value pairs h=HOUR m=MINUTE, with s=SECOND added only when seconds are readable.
h=2 m=5
